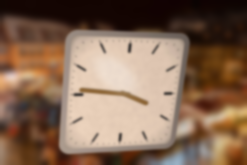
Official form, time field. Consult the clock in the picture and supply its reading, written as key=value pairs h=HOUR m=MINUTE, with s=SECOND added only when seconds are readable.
h=3 m=46
